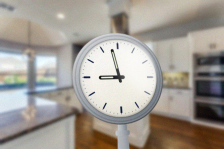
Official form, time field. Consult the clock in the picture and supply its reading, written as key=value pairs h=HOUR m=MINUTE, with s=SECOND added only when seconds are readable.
h=8 m=58
